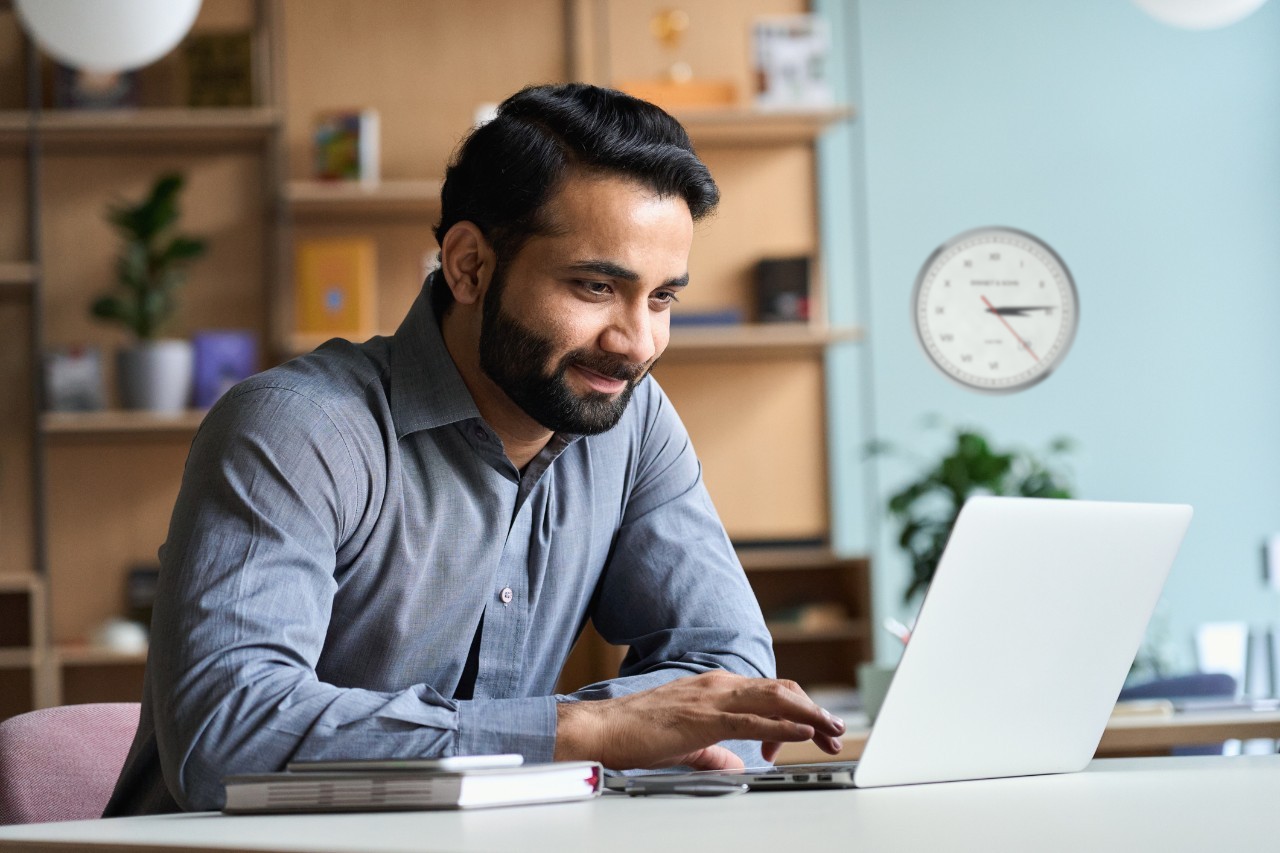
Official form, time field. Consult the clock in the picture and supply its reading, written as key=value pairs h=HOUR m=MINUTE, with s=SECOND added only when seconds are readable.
h=3 m=14 s=23
